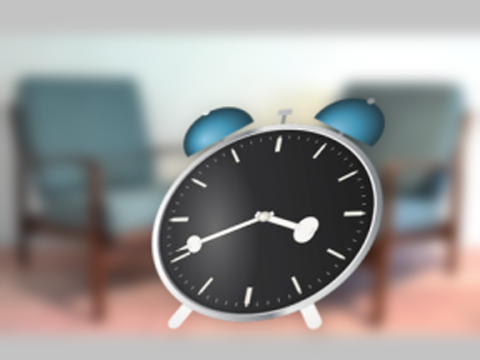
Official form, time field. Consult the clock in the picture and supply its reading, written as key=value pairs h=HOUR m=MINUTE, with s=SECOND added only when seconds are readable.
h=3 m=41
